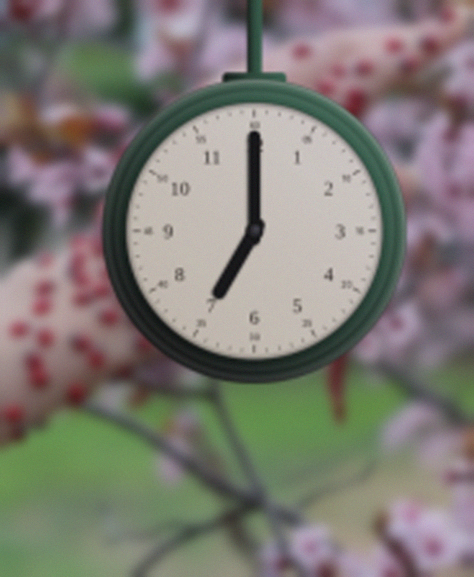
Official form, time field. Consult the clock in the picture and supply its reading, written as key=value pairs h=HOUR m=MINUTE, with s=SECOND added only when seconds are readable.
h=7 m=0
